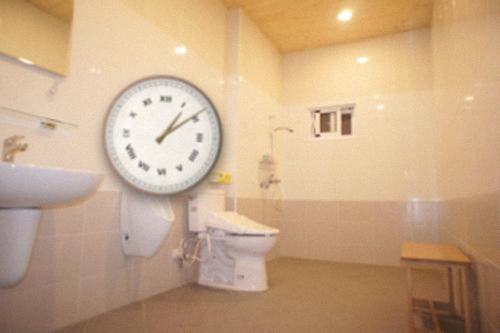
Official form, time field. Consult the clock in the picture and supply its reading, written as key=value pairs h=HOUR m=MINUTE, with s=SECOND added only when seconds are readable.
h=1 m=9
